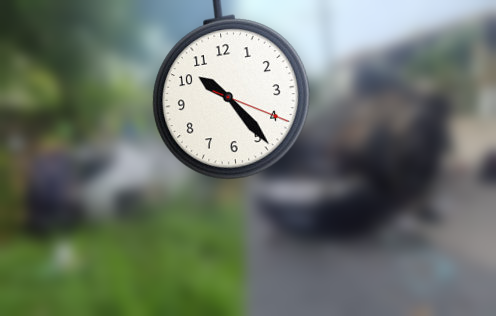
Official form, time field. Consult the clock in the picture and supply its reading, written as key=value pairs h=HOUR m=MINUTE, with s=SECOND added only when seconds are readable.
h=10 m=24 s=20
